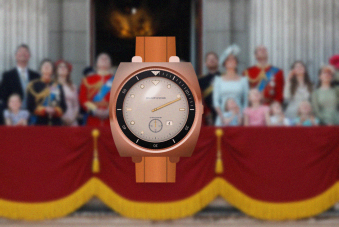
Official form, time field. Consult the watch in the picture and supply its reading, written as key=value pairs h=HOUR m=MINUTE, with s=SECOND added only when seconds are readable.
h=2 m=11
